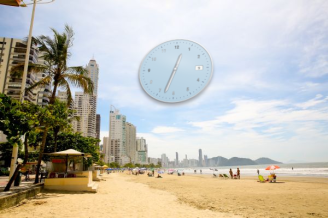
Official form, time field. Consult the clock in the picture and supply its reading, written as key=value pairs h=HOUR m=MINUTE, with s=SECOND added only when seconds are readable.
h=12 m=33
